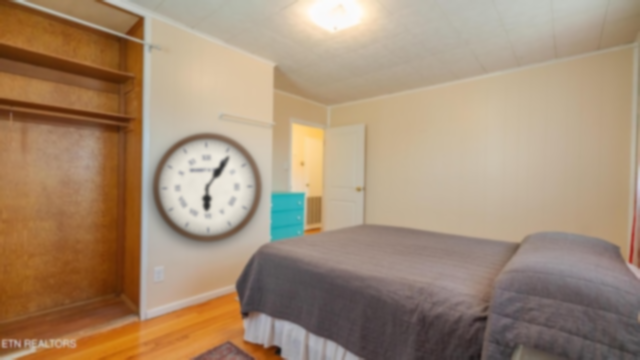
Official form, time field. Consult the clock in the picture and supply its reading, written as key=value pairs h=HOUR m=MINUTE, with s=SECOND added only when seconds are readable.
h=6 m=6
